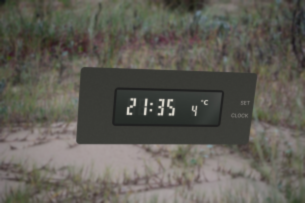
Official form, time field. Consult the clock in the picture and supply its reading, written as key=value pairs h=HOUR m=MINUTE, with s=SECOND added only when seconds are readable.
h=21 m=35
